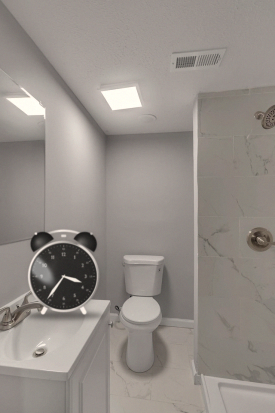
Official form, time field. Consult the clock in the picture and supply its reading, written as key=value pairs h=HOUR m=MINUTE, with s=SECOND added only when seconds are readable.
h=3 m=36
